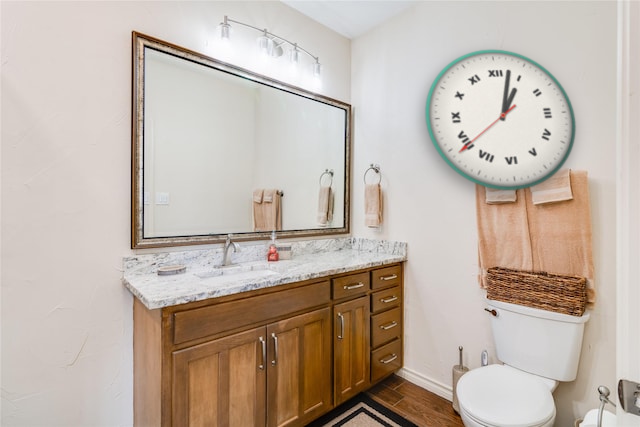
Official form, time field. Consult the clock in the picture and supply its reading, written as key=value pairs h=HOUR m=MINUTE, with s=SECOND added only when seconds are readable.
h=1 m=2 s=39
